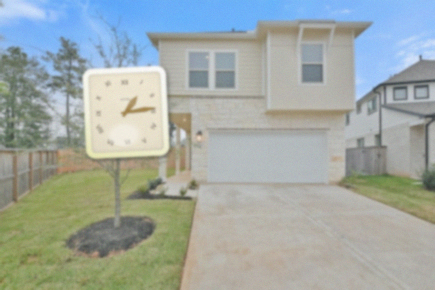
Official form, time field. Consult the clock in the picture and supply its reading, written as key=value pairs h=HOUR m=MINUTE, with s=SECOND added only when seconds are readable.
h=1 m=14
